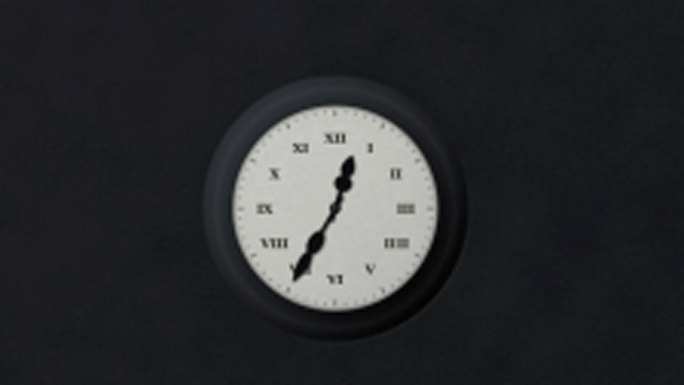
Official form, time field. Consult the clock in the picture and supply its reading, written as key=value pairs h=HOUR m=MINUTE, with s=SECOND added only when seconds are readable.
h=12 m=35
